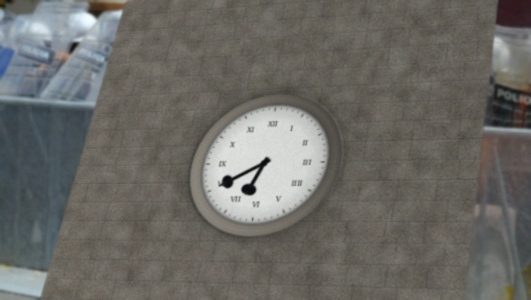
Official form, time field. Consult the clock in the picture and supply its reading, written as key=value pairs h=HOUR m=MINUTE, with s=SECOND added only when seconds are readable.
h=6 m=40
